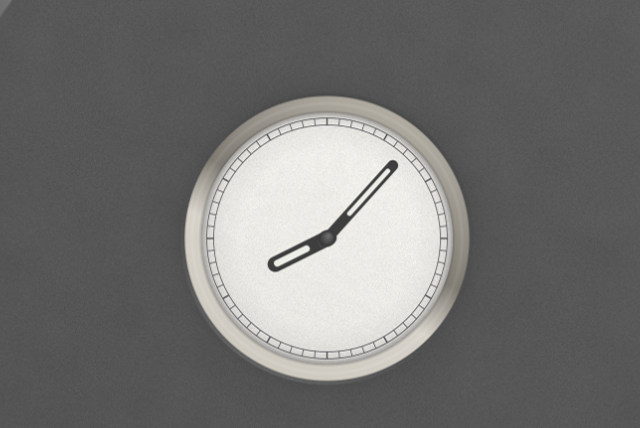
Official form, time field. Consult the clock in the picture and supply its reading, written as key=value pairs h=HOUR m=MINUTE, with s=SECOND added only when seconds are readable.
h=8 m=7
